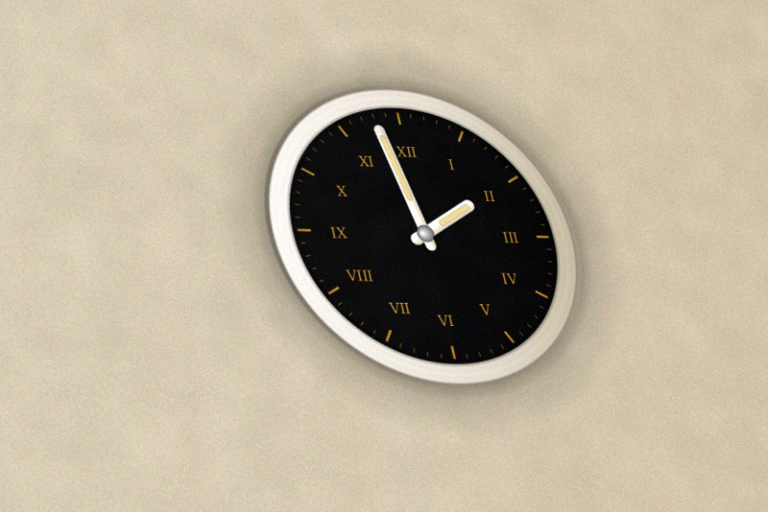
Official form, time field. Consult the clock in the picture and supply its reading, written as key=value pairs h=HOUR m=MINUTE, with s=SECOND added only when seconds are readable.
h=1 m=58
